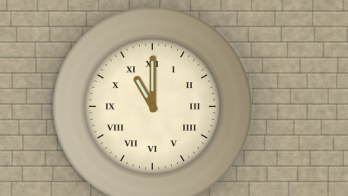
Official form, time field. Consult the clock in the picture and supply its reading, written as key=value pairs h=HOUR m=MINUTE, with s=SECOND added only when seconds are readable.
h=11 m=0
